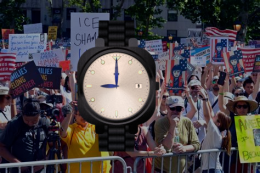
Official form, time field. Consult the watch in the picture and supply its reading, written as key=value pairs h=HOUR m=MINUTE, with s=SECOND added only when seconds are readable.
h=9 m=0
